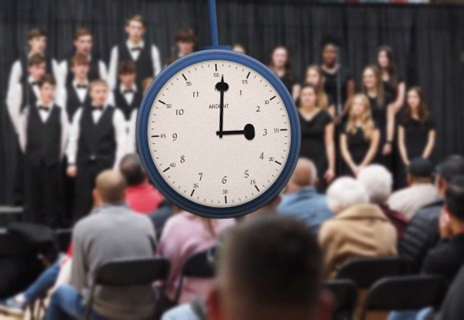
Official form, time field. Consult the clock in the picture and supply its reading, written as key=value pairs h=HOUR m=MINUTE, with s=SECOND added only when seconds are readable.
h=3 m=1
